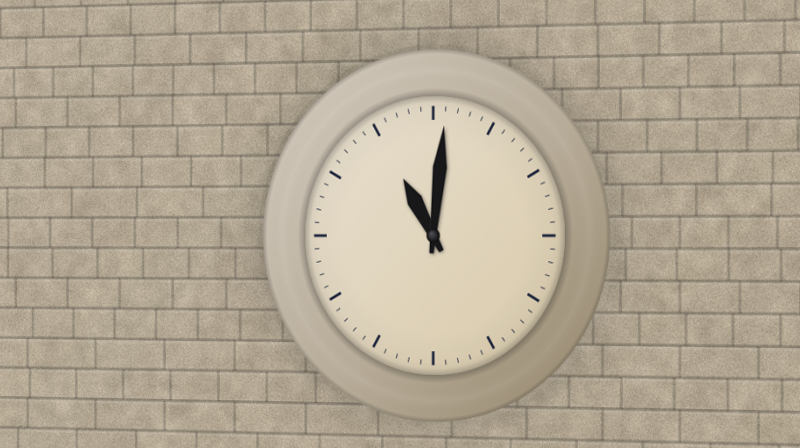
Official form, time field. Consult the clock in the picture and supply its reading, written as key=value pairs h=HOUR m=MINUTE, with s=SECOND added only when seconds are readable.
h=11 m=1
